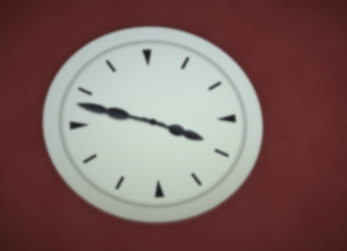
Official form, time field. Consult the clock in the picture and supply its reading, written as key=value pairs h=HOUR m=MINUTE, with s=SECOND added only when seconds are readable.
h=3 m=48
